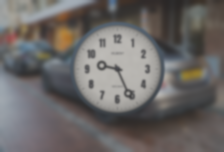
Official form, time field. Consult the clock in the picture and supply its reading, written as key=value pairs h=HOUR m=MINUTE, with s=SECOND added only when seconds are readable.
h=9 m=26
